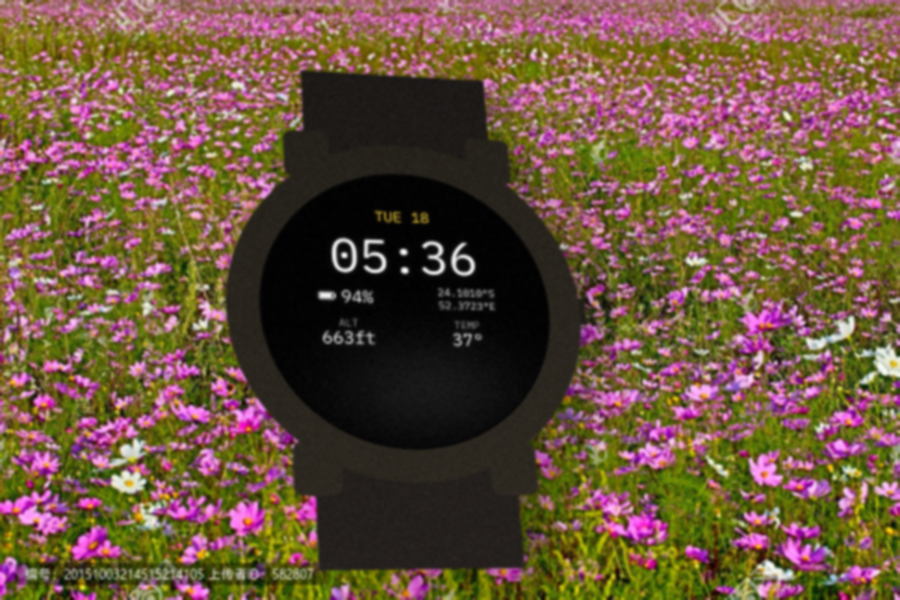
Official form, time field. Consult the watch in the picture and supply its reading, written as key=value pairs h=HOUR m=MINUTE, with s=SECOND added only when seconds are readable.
h=5 m=36
